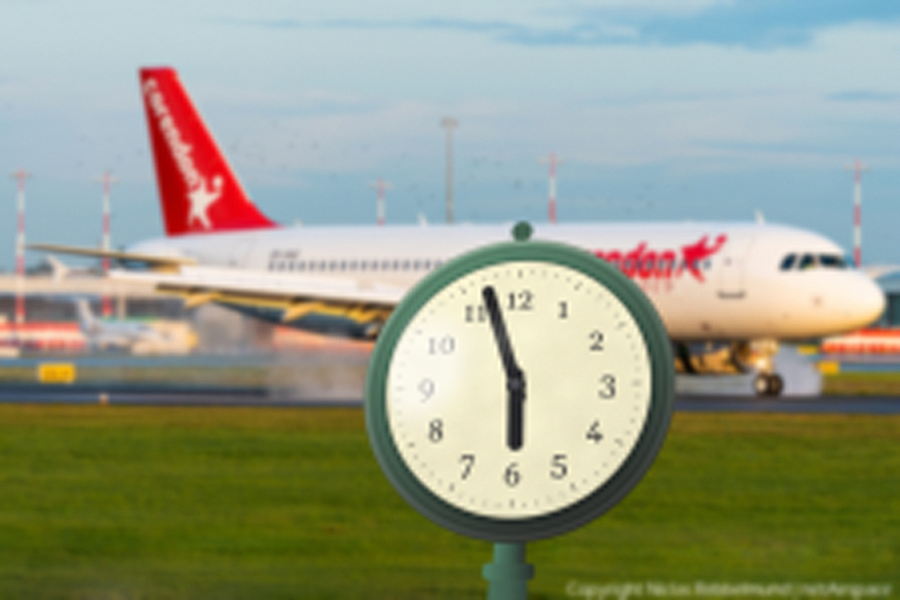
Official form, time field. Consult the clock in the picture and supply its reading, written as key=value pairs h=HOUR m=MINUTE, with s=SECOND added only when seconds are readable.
h=5 m=57
